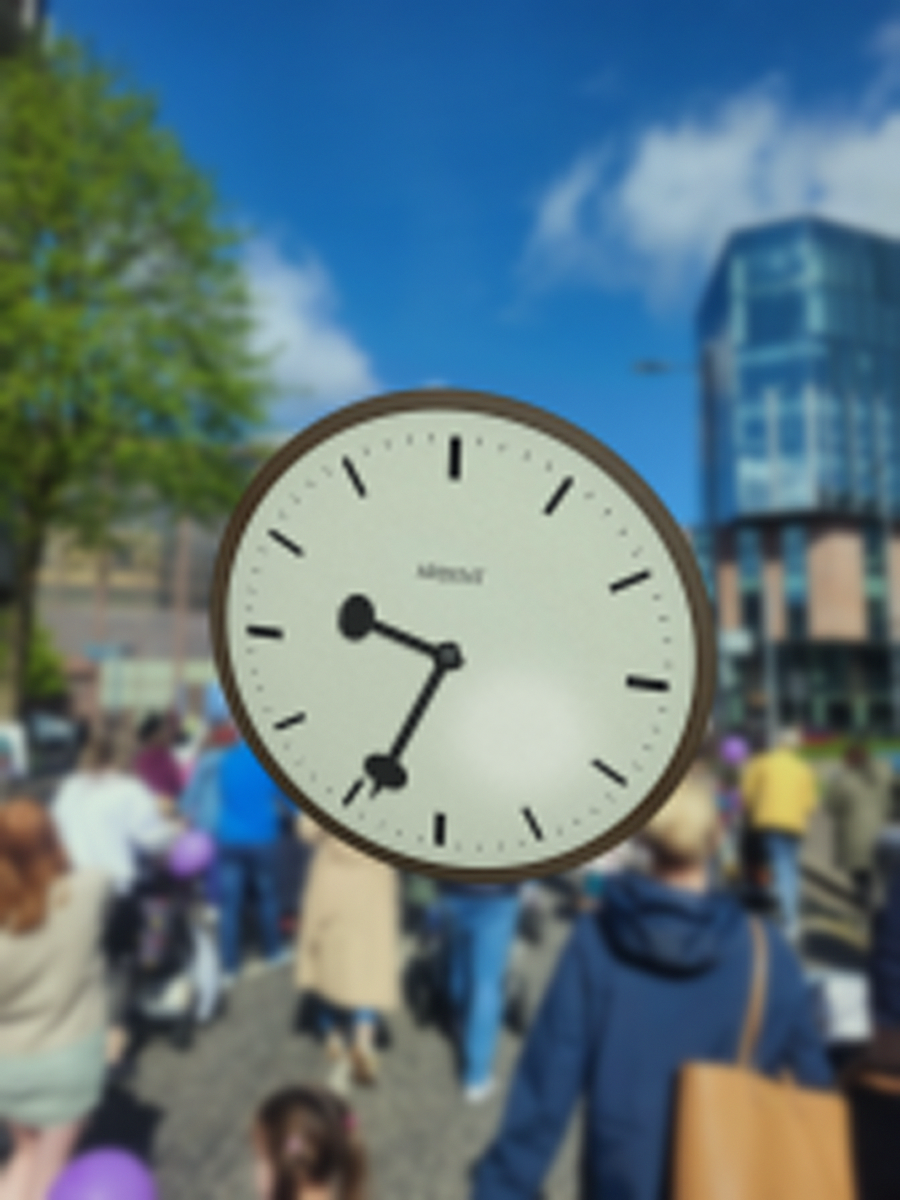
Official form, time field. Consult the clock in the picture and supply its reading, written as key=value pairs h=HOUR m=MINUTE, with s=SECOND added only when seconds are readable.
h=9 m=34
